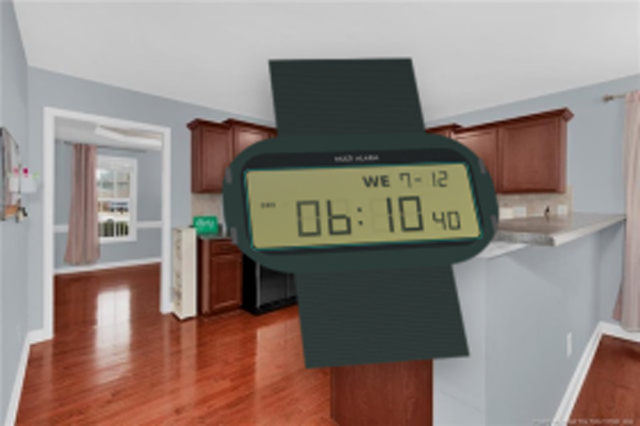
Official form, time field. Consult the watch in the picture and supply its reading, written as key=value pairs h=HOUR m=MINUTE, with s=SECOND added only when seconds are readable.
h=6 m=10 s=40
